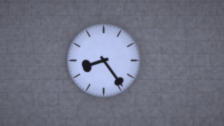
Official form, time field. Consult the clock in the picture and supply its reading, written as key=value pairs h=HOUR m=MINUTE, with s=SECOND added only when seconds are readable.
h=8 m=24
